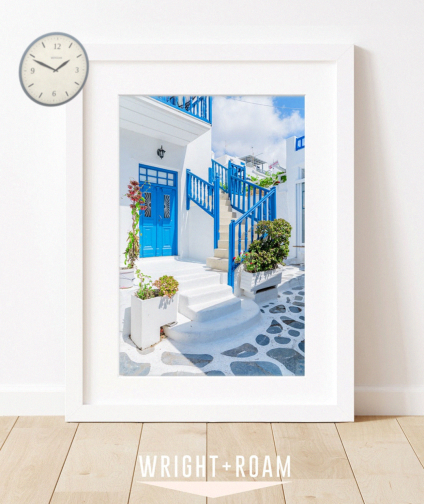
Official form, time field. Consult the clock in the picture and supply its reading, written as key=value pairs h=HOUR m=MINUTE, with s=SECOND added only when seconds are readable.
h=1 m=49
